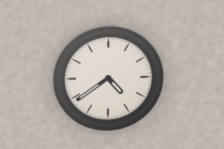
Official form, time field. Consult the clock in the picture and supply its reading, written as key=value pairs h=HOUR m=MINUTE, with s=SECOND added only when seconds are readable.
h=4 m=39
